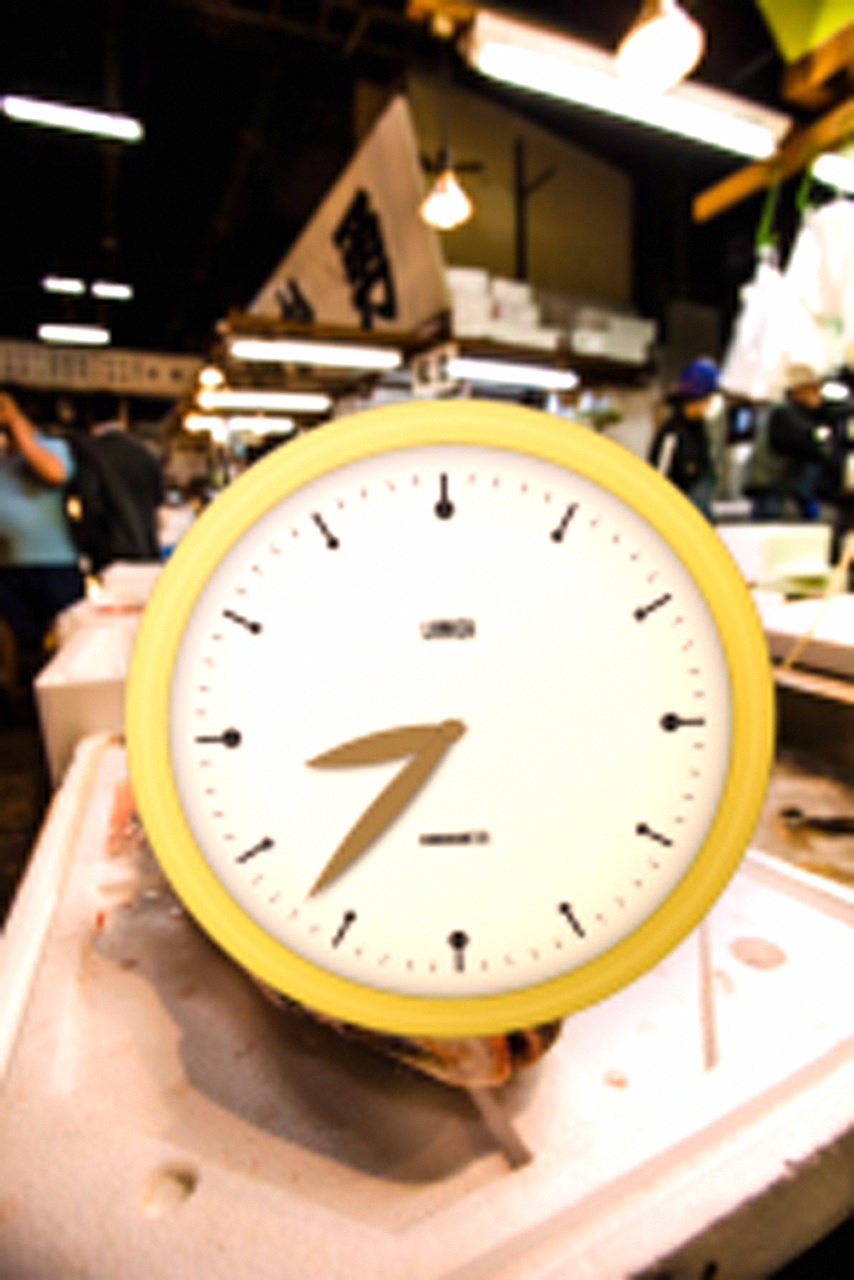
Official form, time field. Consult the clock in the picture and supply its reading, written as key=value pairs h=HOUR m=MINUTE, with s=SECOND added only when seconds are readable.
h=8 m=37
